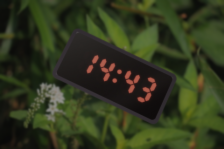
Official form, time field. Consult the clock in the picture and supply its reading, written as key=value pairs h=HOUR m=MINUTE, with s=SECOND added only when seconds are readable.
h=14 m=43
